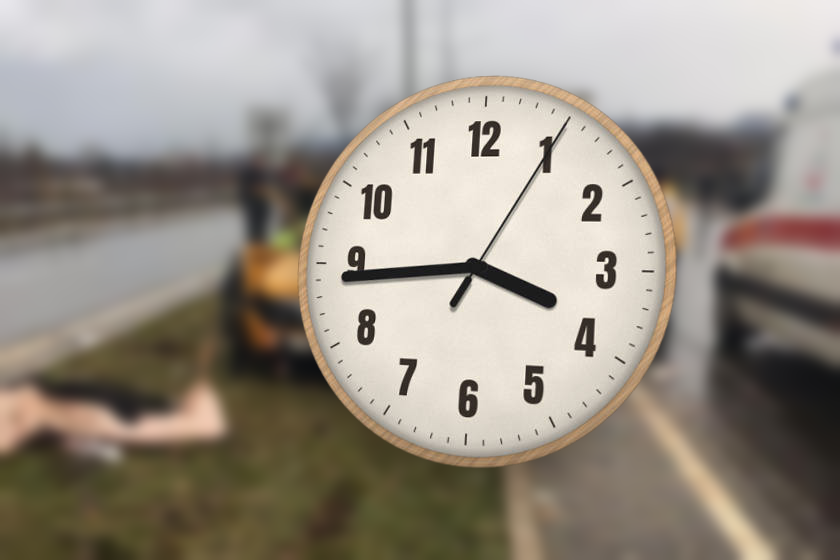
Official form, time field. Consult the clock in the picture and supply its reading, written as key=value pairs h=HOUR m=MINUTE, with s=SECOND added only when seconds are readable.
h=3 m=44 s=5
